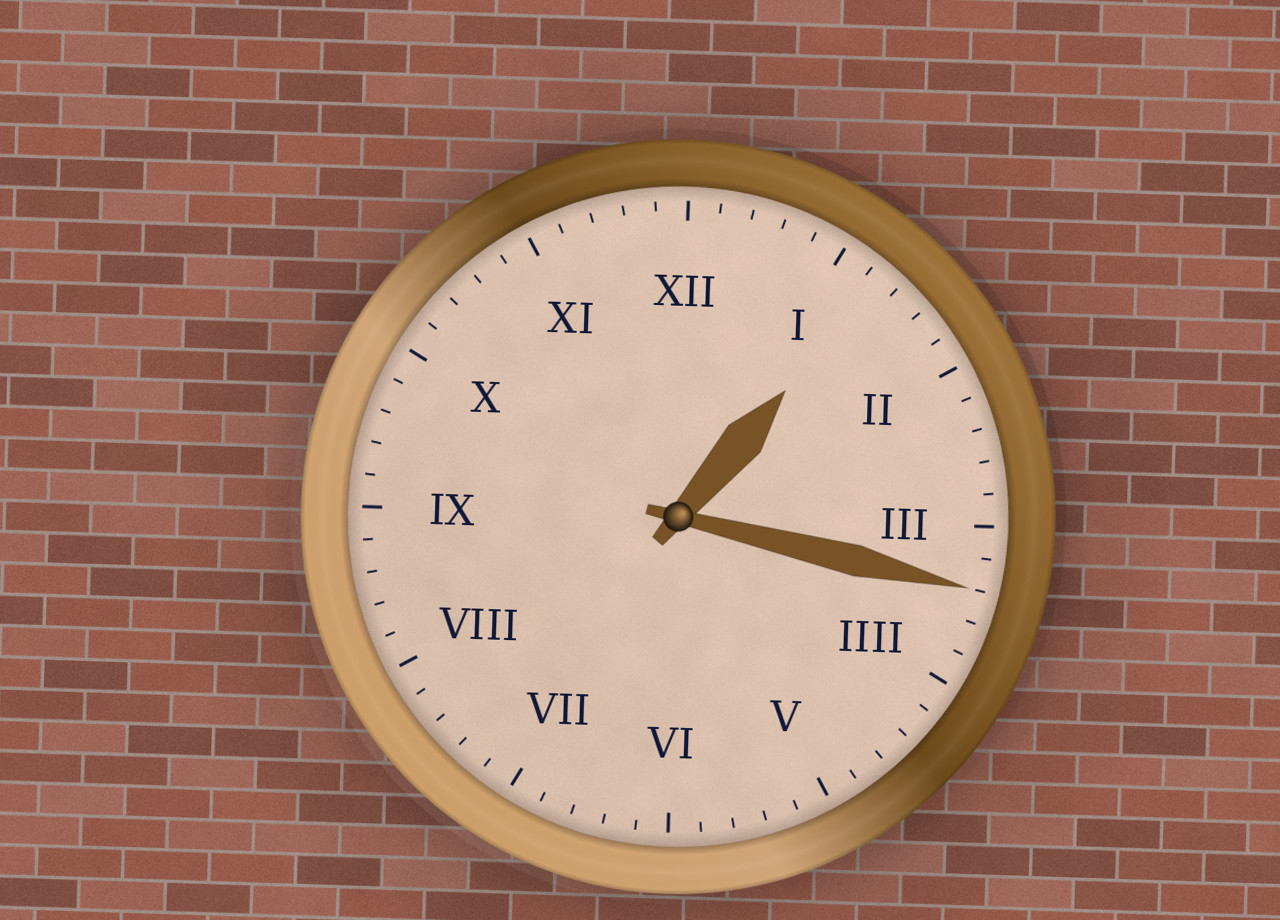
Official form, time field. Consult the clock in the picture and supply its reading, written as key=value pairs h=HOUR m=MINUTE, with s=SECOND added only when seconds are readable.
h=1 m=17
